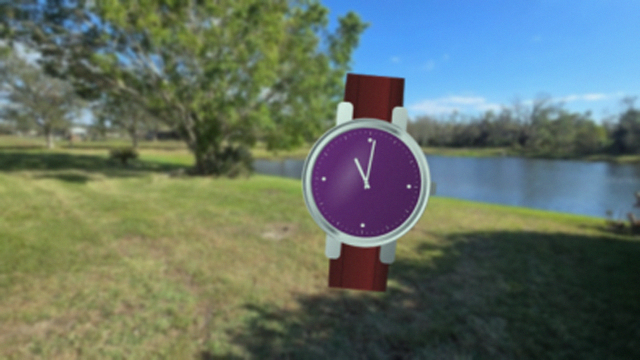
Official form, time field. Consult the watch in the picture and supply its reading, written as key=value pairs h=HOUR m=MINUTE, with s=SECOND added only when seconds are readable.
h=11 m=1
